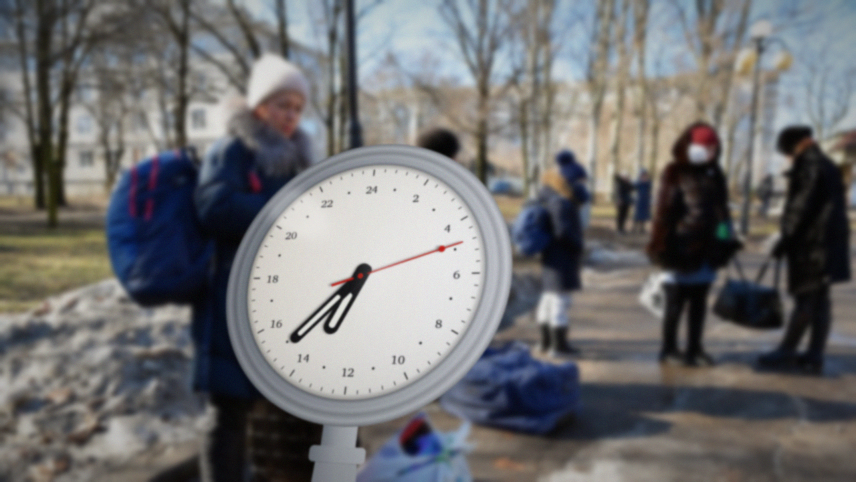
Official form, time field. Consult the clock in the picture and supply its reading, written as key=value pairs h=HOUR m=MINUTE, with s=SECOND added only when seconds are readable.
h=13 m=37 s=12
